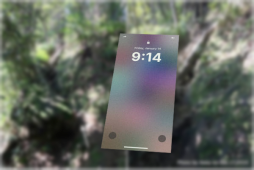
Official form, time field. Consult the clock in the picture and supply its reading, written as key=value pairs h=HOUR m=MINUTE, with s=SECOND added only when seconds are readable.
h=9 m=14
